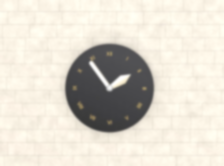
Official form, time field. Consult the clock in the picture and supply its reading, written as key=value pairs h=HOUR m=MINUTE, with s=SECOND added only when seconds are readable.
h=1 m=54
